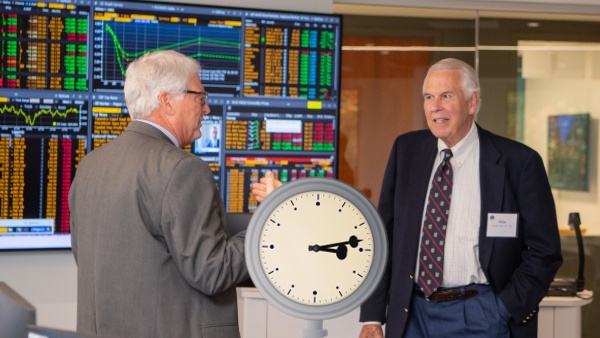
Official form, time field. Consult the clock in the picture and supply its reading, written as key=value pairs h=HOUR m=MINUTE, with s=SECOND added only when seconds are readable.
h=3 m=13
